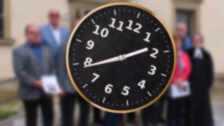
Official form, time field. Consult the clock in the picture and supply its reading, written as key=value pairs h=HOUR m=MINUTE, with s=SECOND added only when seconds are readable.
h=1 m=39
